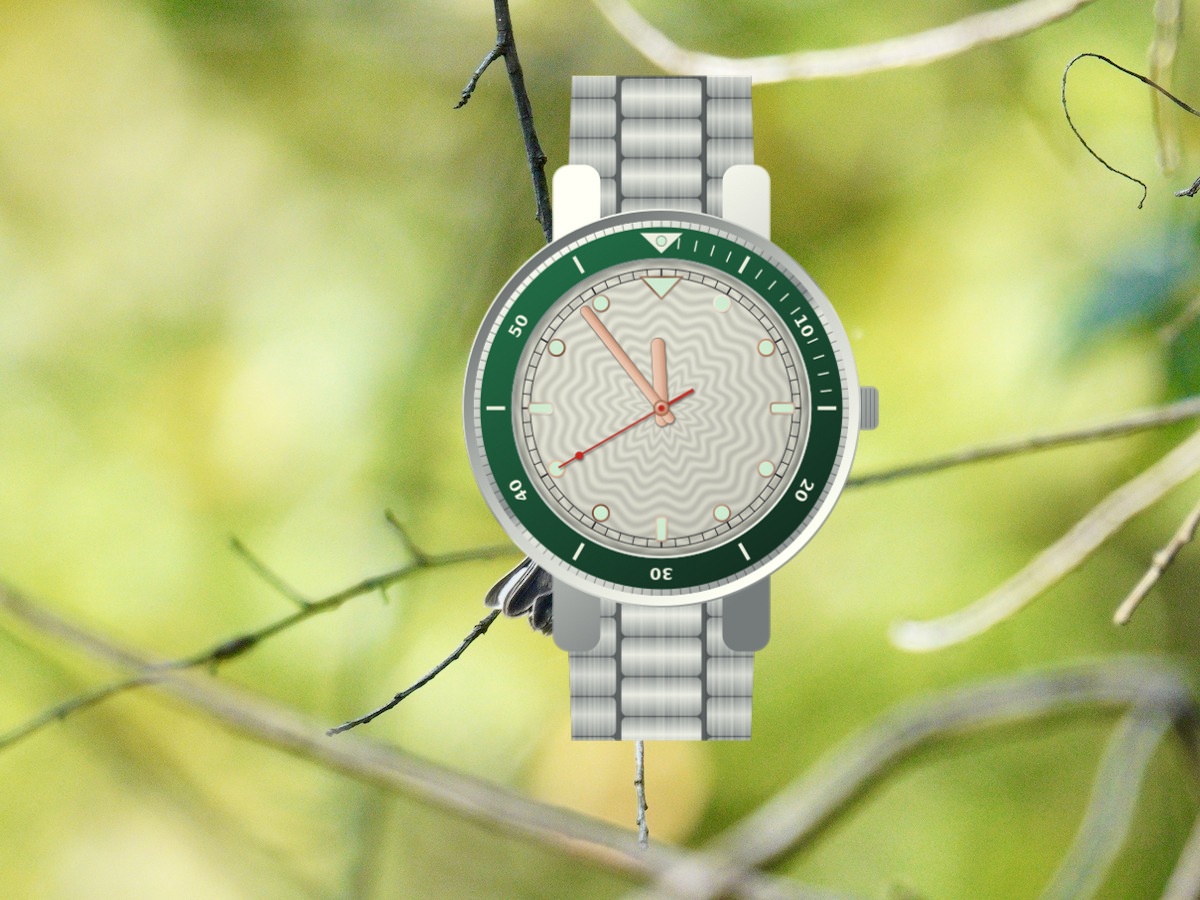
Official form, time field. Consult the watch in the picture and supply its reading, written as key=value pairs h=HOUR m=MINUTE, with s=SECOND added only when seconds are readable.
h=11 m=53 s=40
